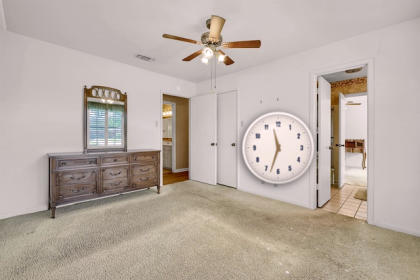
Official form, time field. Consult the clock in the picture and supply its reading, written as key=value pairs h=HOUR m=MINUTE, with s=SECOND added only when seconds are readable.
h=11 m=33
